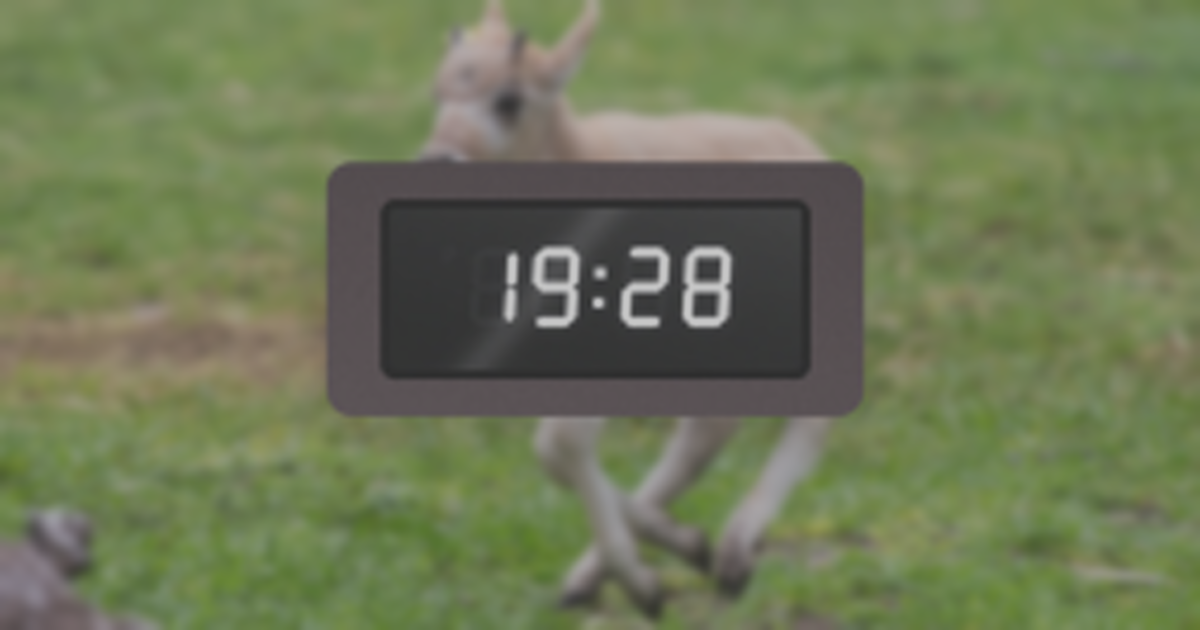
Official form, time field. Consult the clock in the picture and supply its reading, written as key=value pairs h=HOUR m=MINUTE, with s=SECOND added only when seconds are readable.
h=19 m=28
